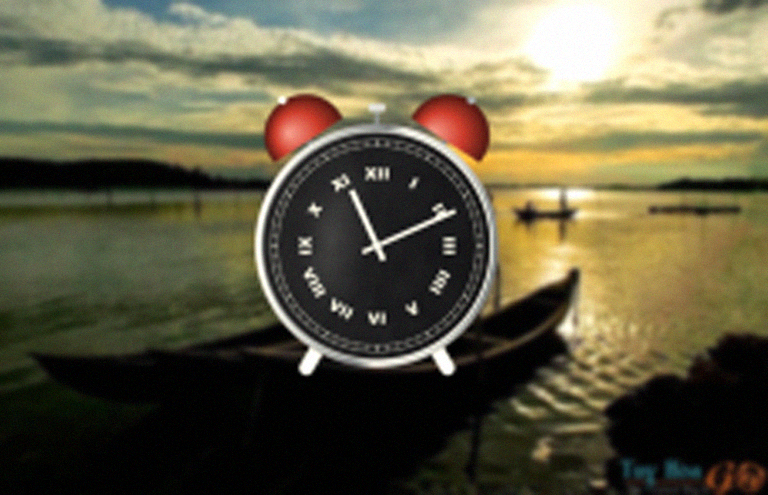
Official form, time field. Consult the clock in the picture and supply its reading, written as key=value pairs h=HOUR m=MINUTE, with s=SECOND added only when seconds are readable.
h=11 m=11
